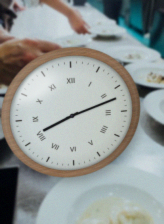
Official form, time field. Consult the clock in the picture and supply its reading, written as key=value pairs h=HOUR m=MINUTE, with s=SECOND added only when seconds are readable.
h=8 m=12
